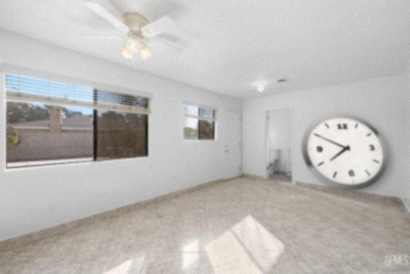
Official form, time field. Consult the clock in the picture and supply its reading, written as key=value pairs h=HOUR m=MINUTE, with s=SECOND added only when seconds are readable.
h=7 m=50
